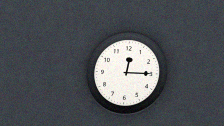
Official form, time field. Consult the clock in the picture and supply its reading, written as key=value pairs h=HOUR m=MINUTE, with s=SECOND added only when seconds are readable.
h=12 m=15
